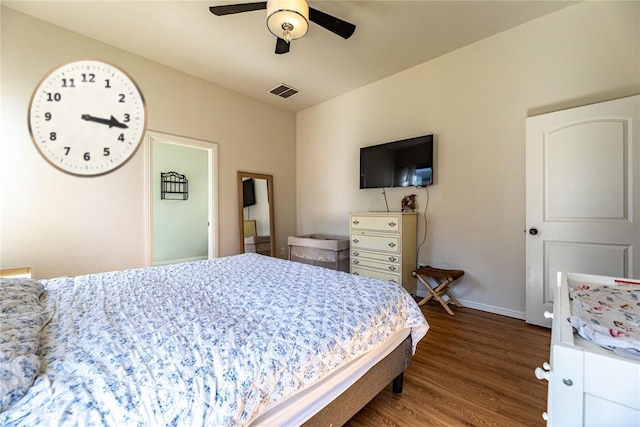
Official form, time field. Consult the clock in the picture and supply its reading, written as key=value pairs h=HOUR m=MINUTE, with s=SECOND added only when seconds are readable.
h=3 m=17
